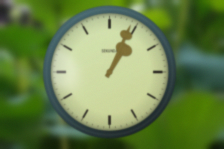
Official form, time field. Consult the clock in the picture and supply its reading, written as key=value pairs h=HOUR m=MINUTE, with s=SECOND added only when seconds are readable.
h=1 m=4
